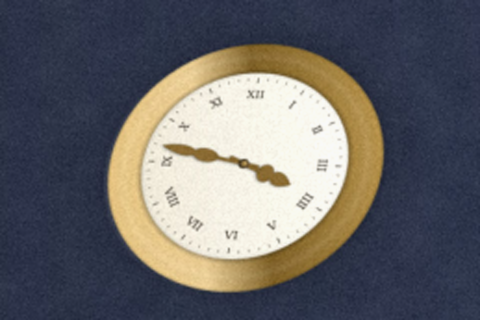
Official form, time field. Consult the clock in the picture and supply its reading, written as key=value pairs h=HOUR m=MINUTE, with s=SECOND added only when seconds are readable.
h=3 m=47
